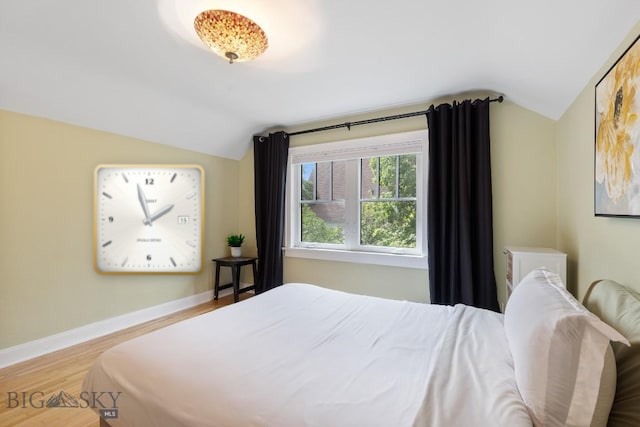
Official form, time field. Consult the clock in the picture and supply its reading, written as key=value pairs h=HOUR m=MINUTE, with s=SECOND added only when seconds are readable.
h=1 m=57
